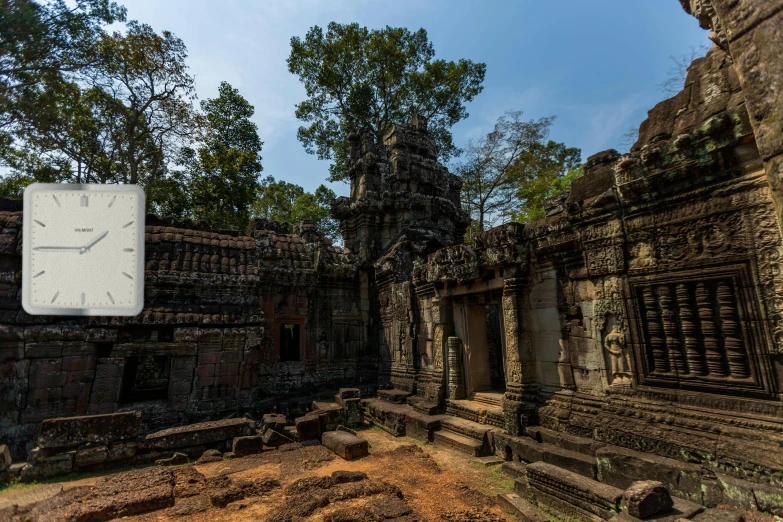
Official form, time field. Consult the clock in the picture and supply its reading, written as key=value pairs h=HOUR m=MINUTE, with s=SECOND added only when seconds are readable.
h=1 m=45
